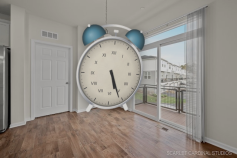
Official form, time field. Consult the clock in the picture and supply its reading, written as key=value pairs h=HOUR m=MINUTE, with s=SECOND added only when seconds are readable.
h=5 m=26
